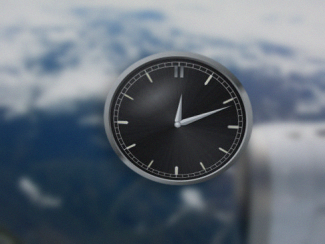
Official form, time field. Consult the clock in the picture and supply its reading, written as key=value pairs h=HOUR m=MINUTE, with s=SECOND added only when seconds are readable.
h=12 m=11
